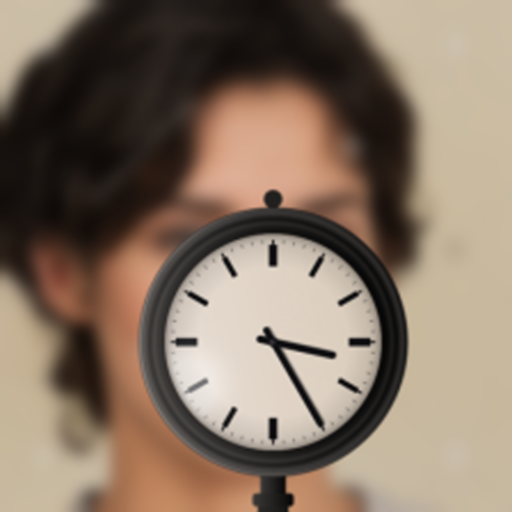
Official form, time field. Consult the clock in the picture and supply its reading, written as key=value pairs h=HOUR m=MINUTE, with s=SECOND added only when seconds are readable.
h=3 m=25
